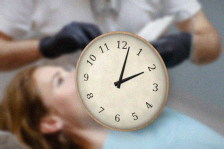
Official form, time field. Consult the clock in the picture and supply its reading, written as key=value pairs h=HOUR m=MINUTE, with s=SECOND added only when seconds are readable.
h=2 m=2
